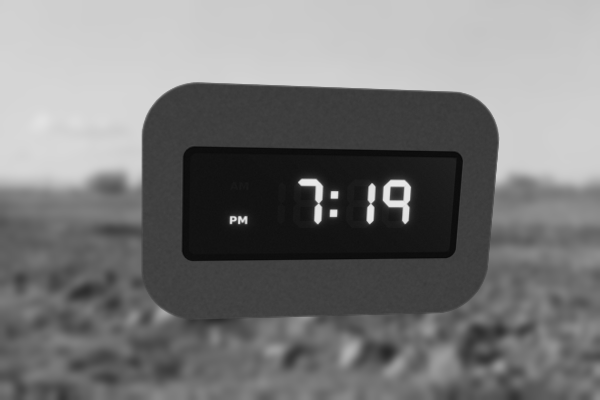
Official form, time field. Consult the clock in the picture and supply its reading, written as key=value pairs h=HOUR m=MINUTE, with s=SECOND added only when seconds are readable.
h=7 m=19
